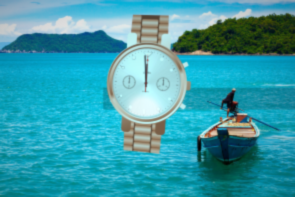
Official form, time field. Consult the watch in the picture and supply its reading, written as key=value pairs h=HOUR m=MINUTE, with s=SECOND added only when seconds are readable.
h=11 m=59
